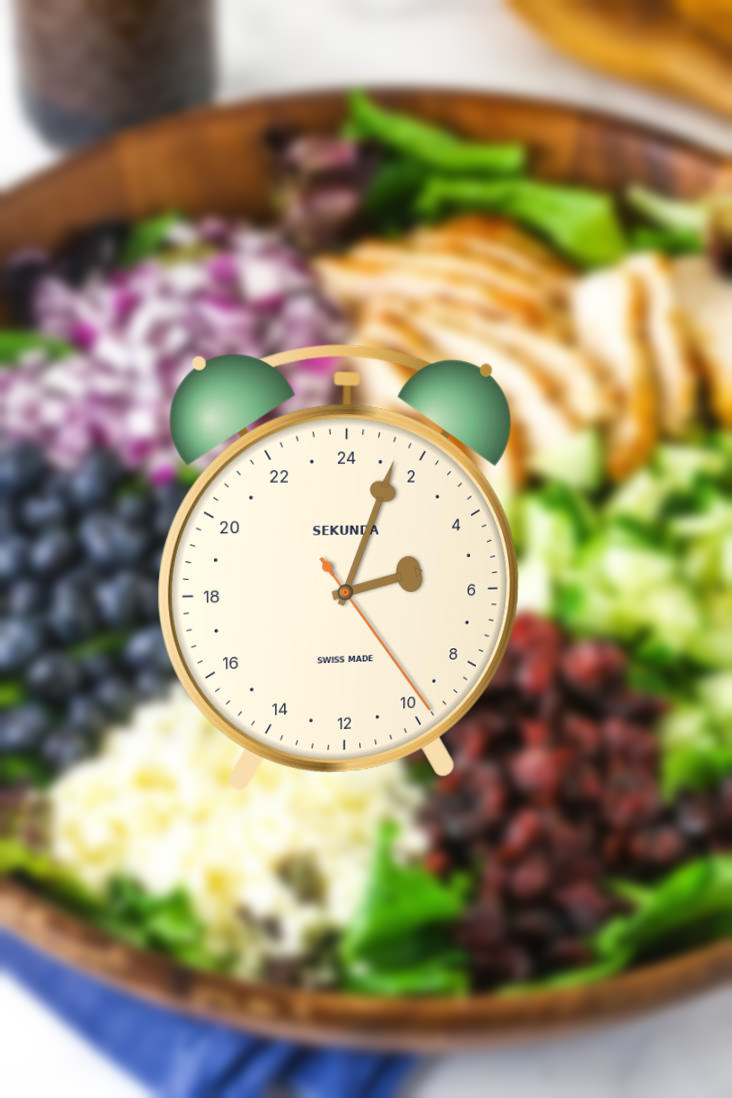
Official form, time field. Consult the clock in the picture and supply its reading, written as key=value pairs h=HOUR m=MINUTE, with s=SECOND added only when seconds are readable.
h=5 m=3 s=24
